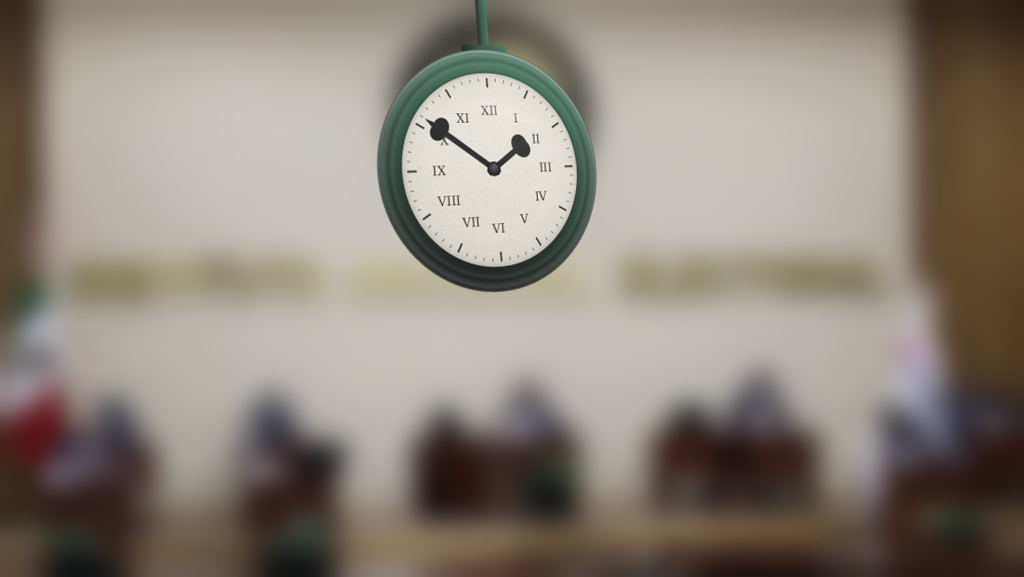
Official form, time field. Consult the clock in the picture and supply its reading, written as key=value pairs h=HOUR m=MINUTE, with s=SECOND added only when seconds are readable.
h=1 m=51
